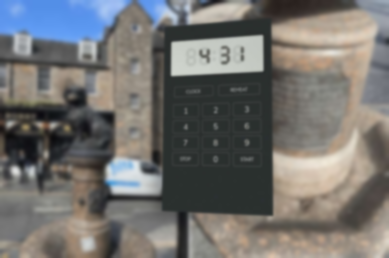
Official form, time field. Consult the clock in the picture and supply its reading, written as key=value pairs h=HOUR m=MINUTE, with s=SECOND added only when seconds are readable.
h=4 m=31
